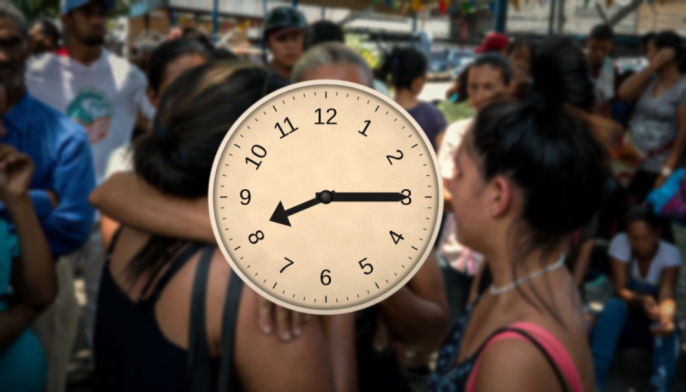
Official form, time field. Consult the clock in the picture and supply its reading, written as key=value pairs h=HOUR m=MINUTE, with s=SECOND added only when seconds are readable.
h=8 m=15
